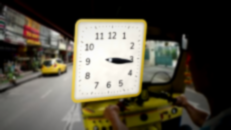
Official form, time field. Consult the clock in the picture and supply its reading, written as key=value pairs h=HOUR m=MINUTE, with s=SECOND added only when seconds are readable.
h=3 m=16
